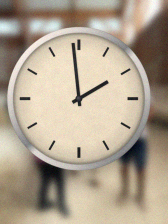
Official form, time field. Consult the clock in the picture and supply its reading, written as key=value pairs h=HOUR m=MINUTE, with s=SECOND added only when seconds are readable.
h=1 m=59
